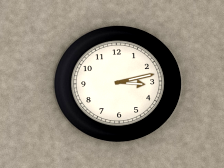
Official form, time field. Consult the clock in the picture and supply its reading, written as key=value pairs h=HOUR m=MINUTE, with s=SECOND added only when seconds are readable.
h=3 m=13
